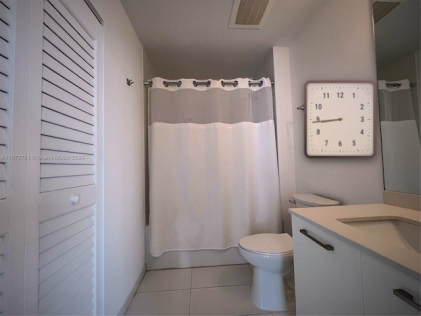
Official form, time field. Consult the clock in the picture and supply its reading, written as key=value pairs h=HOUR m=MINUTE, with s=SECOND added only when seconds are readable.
h=8 m=44
